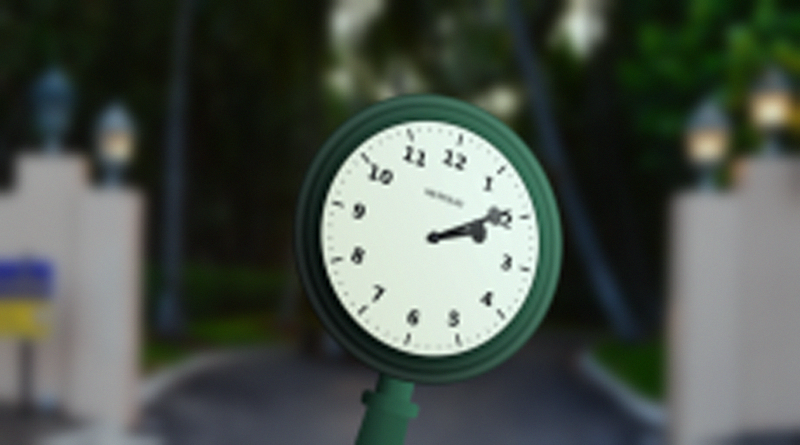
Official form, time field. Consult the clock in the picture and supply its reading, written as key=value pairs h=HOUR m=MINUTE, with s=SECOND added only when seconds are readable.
h=2 m=9
